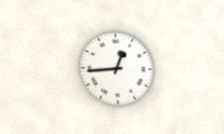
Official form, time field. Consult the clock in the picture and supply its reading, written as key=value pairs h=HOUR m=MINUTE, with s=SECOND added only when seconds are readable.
h=12 m=44
